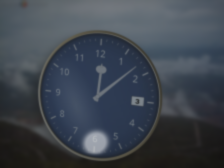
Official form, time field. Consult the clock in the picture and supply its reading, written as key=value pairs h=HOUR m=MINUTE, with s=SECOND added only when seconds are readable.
h=12 m=8
